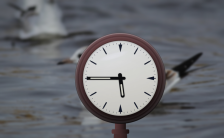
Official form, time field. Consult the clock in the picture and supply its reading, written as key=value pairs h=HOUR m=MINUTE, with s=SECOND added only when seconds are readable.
h=5 m=45
